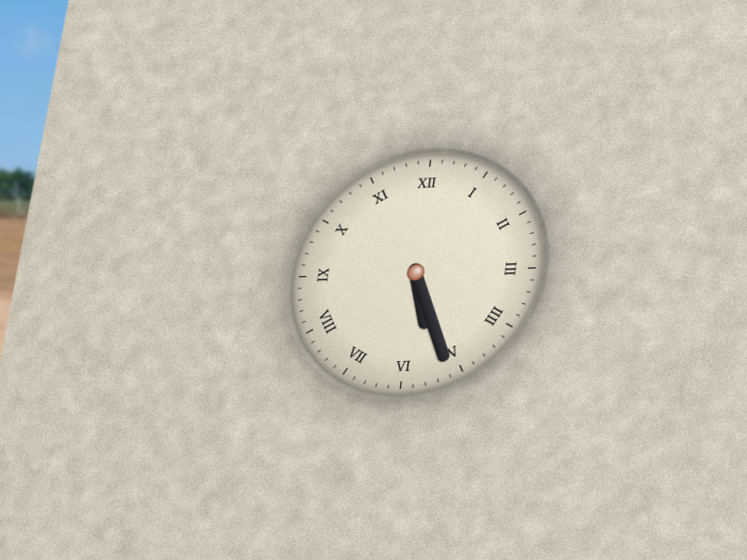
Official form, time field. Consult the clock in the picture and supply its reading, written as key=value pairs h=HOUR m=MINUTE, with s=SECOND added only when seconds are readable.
h=5 m=26
